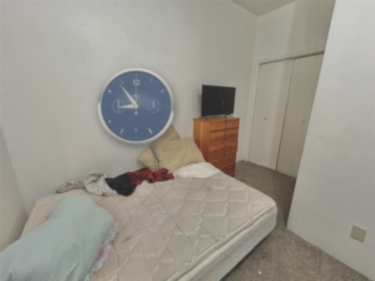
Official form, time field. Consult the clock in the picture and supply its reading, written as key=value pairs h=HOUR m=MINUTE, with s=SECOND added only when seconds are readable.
h=8 m=54
